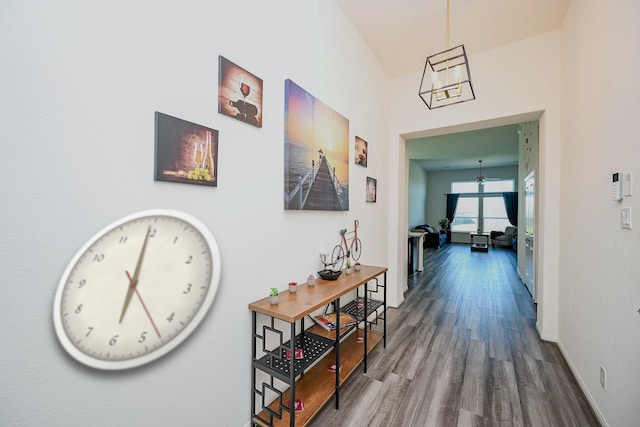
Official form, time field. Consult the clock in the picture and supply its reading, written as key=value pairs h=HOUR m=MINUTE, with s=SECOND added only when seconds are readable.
h=5 m=59 s=23
